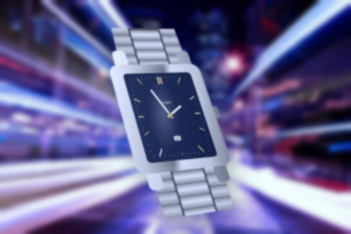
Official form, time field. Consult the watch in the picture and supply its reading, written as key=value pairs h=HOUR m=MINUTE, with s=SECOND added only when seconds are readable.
h=1 m=56
